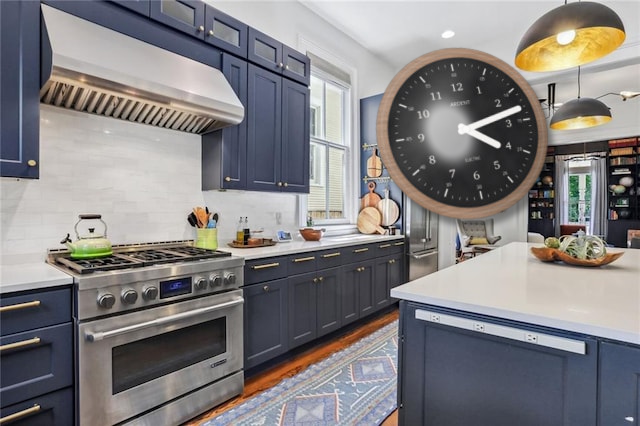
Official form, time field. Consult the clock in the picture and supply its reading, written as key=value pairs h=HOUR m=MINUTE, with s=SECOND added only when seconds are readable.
h=4 m=13
